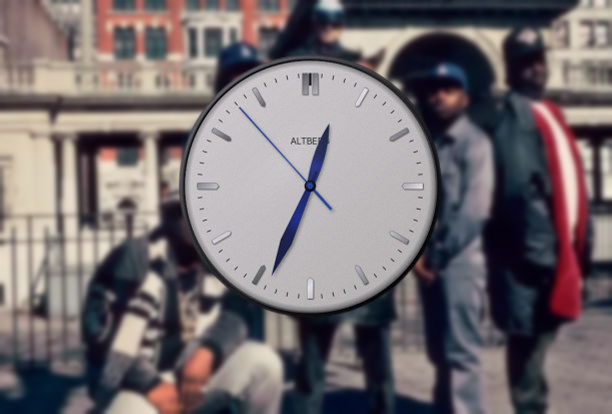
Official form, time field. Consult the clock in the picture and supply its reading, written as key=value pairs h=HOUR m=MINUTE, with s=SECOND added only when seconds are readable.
h=12 m=33 s=53
